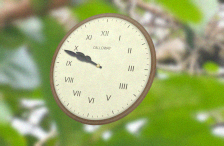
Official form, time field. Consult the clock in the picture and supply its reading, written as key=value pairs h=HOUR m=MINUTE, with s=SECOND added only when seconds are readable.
h=9 m=48
